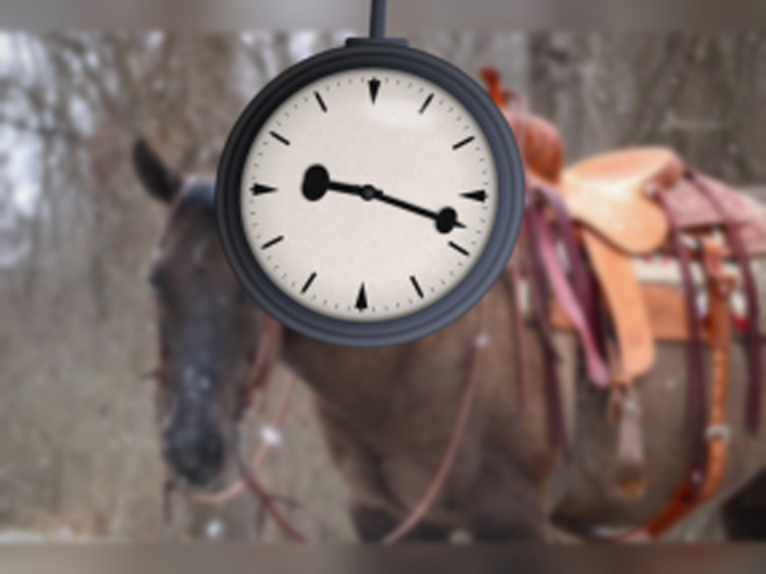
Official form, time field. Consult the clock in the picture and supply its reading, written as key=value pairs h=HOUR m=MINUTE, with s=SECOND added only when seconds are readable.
h=9 m=18
